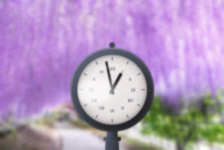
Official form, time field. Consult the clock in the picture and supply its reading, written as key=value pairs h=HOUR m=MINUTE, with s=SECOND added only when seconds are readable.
h=12 m=58
